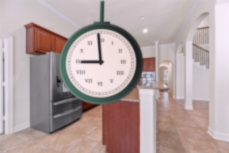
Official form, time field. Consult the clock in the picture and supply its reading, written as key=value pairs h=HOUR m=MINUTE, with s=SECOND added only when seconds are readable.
h=8 m=59
